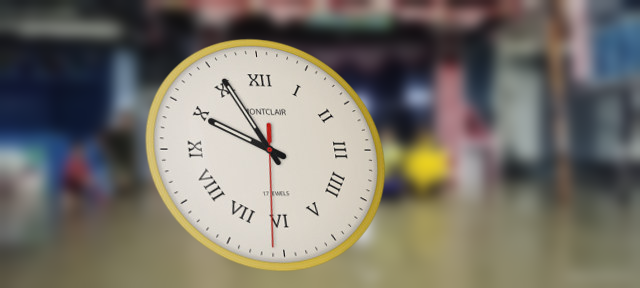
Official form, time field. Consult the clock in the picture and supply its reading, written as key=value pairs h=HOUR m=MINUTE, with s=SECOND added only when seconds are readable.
h=9 m=55 s=31
